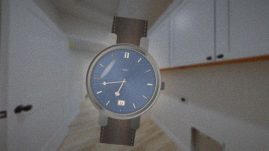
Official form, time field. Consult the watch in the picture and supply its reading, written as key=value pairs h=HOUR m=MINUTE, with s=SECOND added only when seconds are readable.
h=6 m=43
